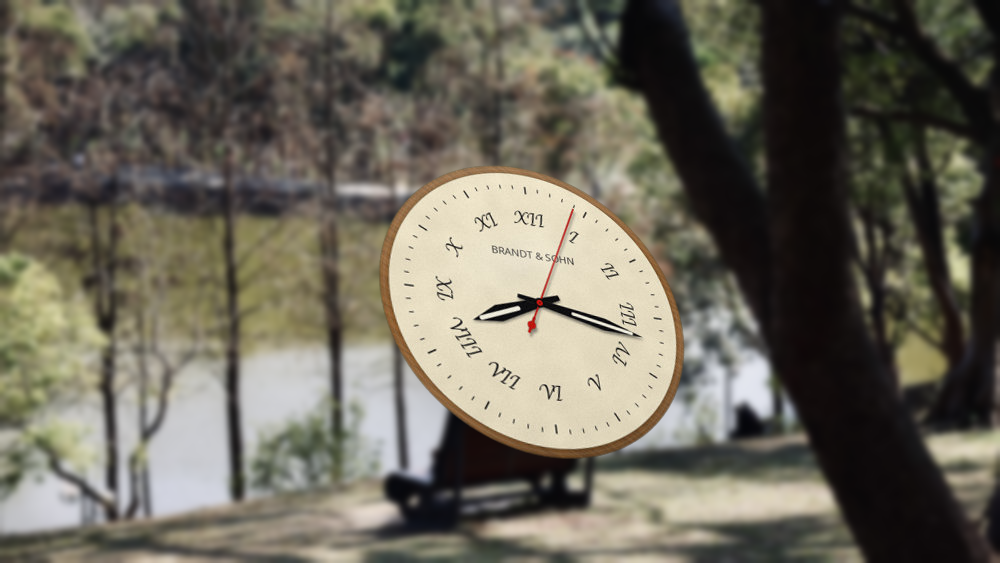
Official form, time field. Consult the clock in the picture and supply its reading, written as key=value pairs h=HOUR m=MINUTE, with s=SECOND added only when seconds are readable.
h=8 m=17 s=4
